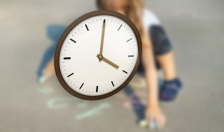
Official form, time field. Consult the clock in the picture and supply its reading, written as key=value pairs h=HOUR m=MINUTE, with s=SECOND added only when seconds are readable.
h=4 m=0
